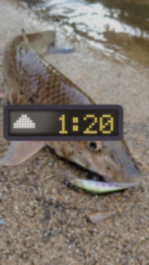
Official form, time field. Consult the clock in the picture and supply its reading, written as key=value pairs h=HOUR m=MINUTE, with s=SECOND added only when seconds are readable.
h=1 m=20
